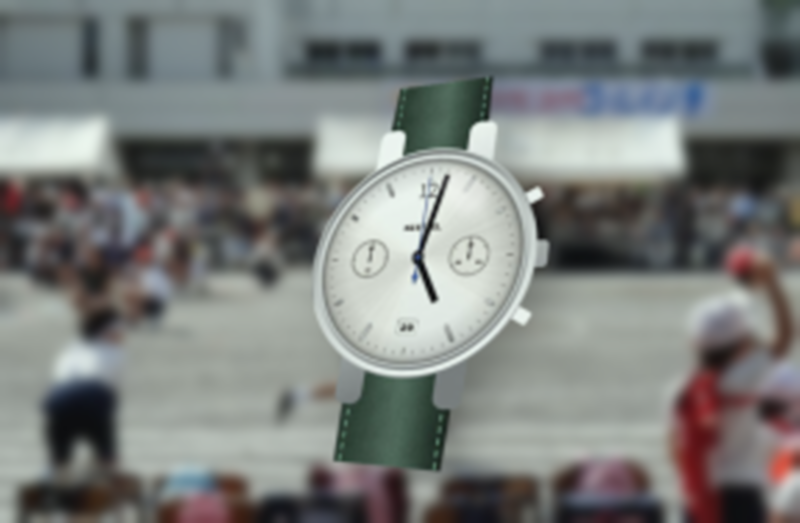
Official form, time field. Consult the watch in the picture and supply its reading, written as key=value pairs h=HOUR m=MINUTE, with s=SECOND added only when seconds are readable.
h=5 m=2
